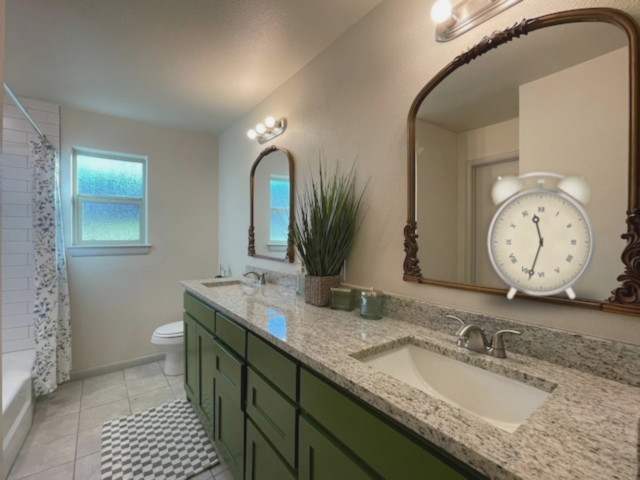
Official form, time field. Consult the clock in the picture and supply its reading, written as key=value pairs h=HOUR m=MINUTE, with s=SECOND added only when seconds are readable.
h=11 m=33
